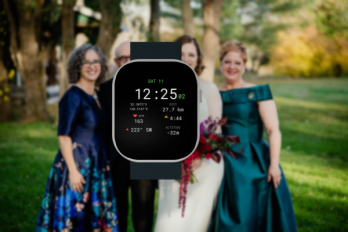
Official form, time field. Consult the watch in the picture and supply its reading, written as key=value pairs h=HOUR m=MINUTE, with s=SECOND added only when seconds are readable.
h=12 m=25
